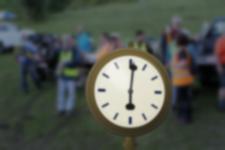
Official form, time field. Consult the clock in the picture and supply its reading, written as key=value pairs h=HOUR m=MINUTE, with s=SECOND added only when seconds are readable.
h=6 m=1
